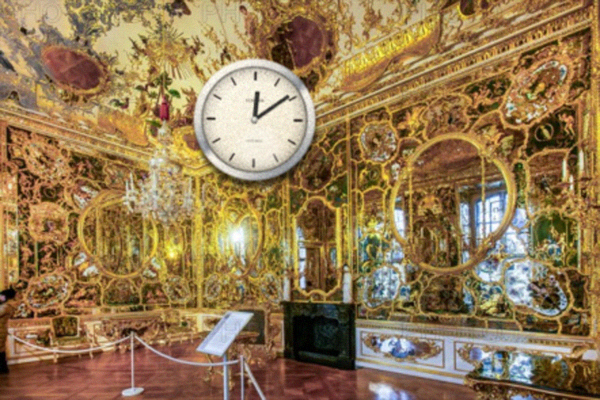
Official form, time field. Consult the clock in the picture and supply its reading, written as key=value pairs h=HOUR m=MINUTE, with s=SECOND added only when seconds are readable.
h=12 m=9
